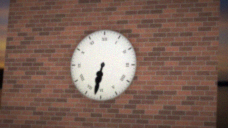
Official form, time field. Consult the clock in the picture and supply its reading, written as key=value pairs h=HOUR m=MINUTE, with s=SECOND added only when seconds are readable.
h=6 m=32
